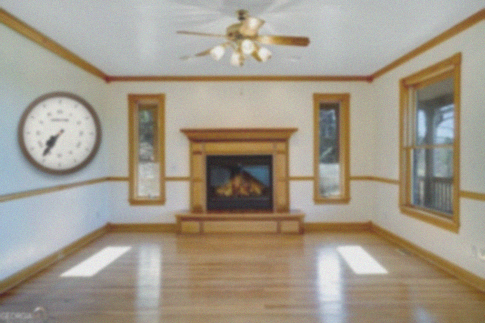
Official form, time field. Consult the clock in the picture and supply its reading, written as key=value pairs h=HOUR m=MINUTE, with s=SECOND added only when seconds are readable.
h=7 m=36
